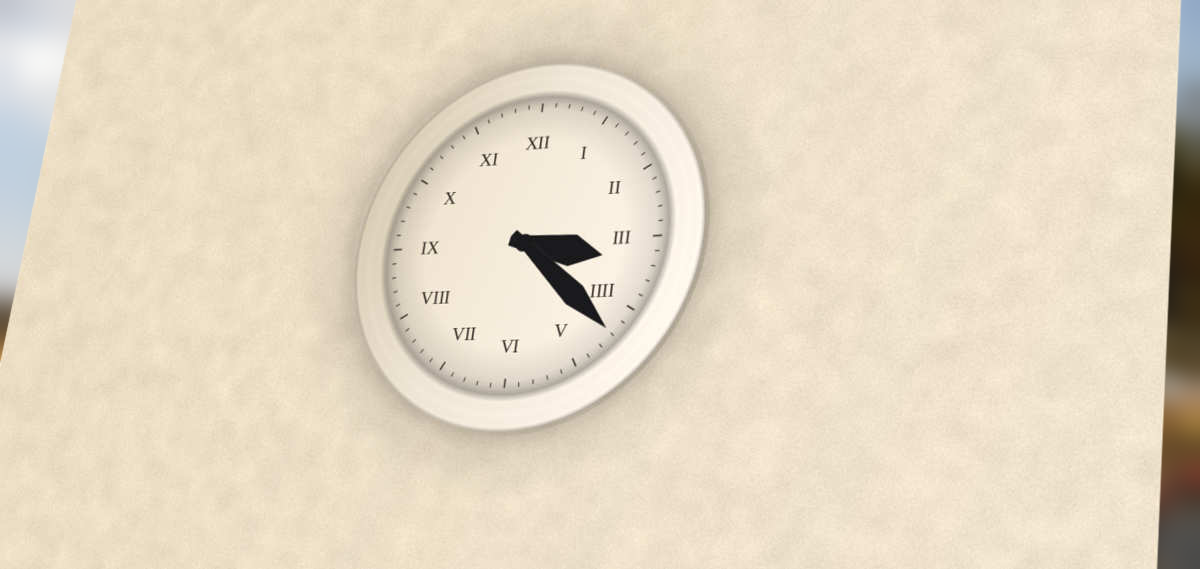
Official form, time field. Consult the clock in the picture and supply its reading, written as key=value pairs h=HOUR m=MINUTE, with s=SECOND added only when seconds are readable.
h=3 m=22
